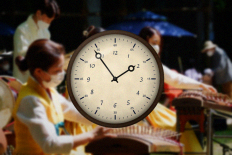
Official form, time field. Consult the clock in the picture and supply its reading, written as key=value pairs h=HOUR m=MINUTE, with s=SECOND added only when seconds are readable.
h=1 m=54
